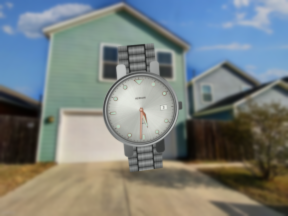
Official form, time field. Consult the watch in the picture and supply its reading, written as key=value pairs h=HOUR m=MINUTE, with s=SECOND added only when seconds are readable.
h=5 m=31
